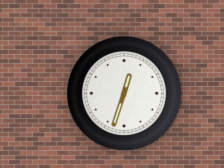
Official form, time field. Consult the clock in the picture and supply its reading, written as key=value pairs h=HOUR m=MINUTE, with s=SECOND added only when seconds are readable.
h=12 m=33
